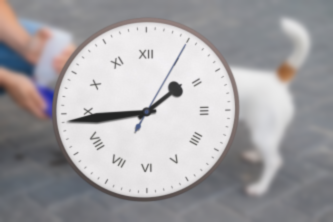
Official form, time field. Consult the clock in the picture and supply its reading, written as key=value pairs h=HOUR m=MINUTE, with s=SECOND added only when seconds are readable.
h=1 m=44 s=5
